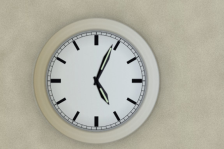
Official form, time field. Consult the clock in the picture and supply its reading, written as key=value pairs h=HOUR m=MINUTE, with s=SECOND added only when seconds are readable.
h=5 m=4
